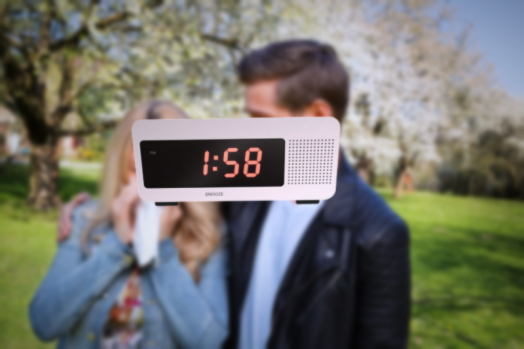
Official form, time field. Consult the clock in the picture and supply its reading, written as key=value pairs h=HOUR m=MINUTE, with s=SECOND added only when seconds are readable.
h=1 m=58
